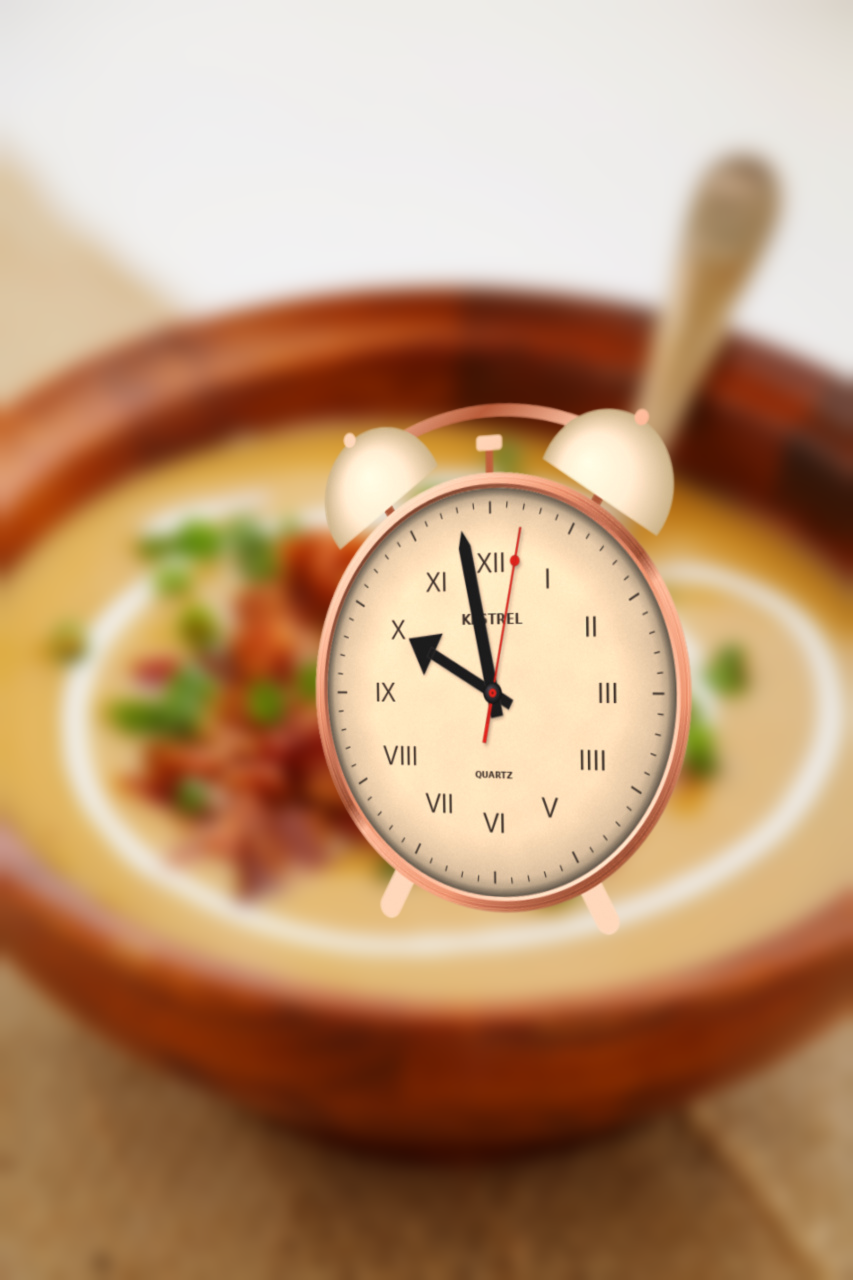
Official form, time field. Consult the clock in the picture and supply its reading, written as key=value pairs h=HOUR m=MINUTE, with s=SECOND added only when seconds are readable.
h=9 m=58 s=2
